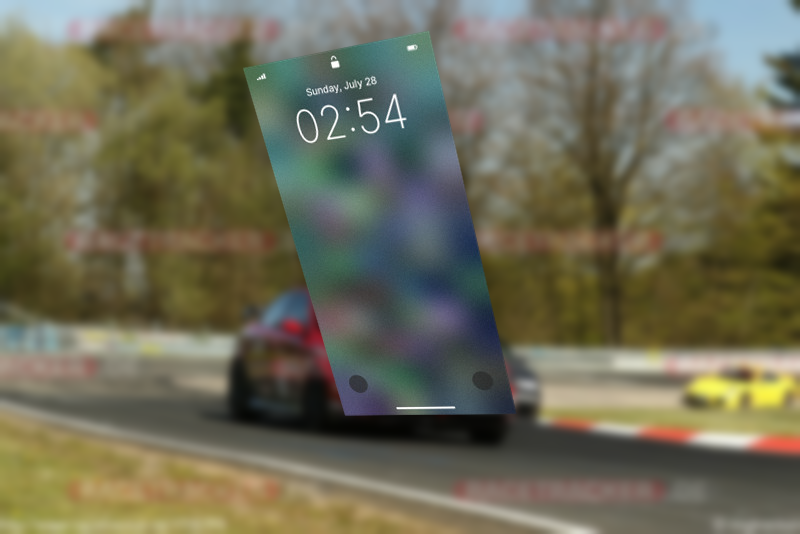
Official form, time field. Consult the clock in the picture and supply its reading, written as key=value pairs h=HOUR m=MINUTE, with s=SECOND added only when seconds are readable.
h=2 m=54
